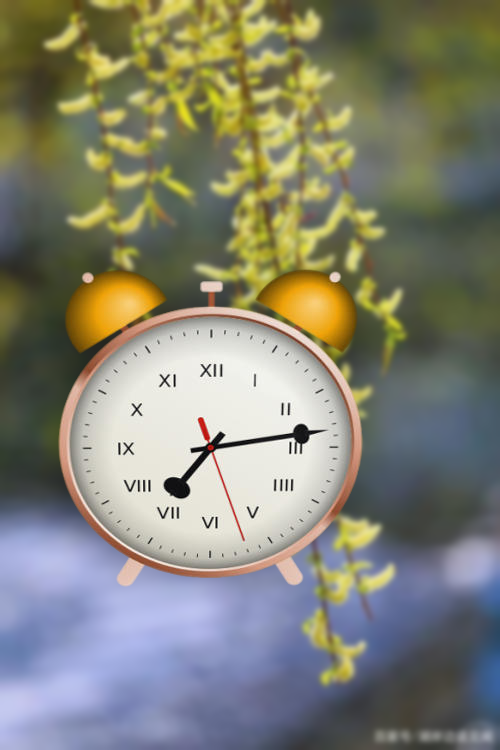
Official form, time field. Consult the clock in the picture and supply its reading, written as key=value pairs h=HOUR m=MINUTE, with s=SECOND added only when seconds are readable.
h=7 m=13 s=27
